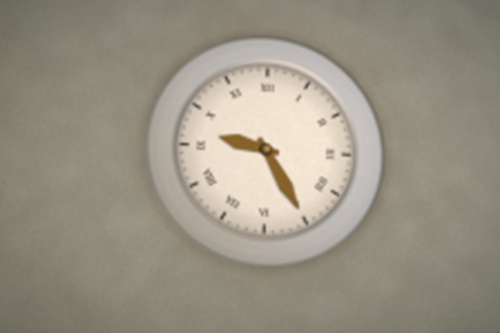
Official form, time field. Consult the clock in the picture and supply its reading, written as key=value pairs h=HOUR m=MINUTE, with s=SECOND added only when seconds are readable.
h=9 m=25
